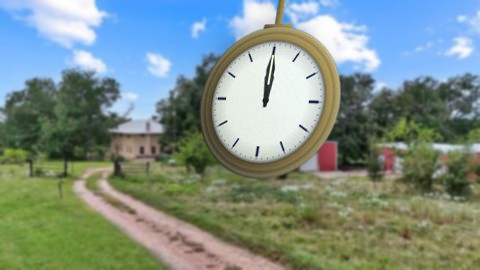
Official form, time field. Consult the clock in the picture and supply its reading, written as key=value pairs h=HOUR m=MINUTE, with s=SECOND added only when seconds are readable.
h=12 m=0
